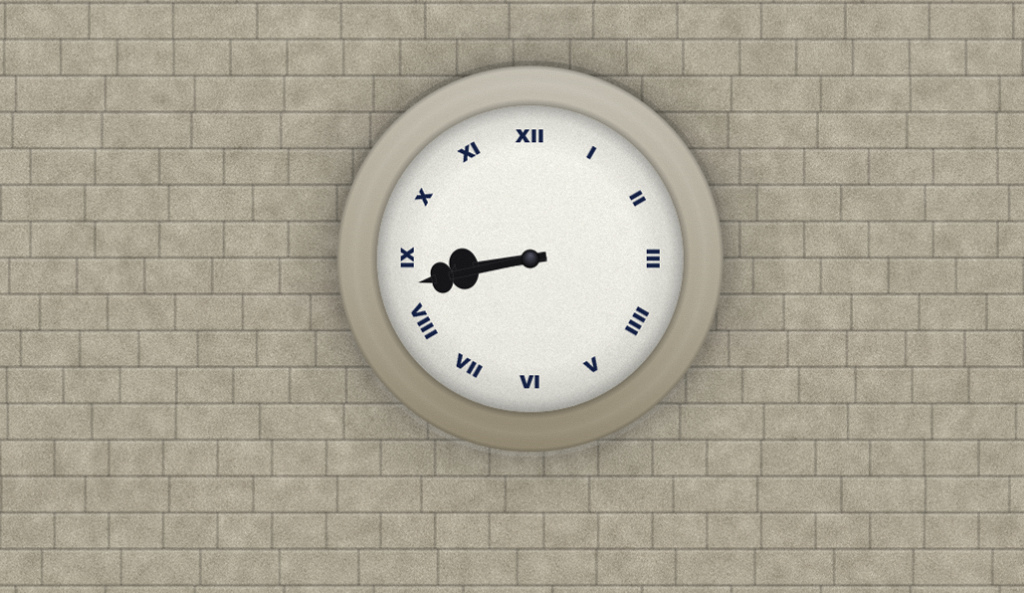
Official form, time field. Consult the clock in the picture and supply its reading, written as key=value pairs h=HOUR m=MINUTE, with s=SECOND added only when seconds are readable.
h=8 m=43
